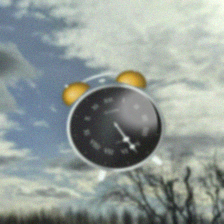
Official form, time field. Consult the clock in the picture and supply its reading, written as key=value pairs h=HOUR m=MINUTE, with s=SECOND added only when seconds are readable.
h=5 m=27
